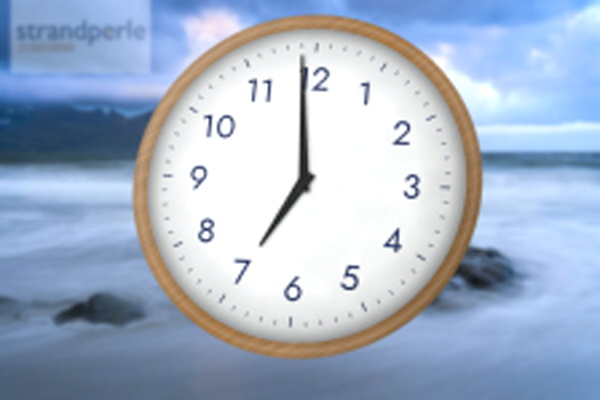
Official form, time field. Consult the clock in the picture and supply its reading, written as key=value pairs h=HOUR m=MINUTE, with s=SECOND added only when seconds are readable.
h=6 m=59
